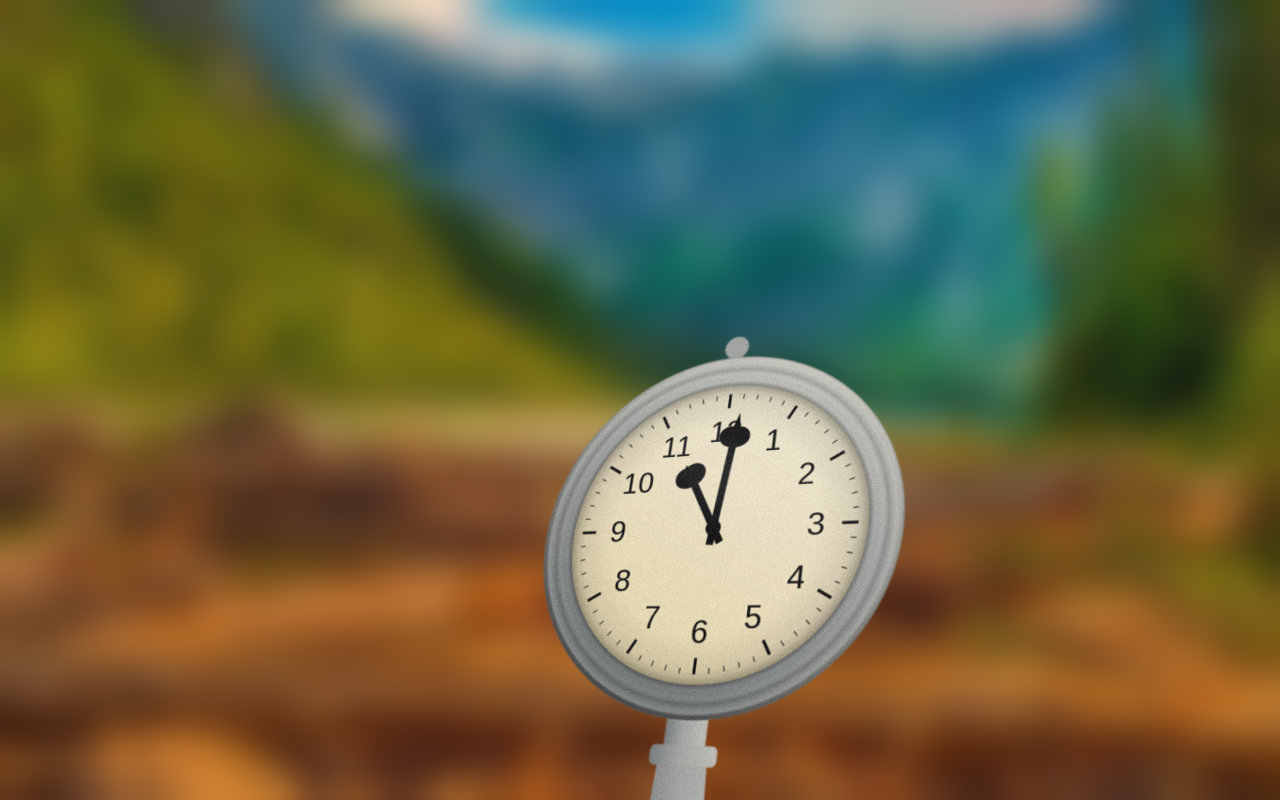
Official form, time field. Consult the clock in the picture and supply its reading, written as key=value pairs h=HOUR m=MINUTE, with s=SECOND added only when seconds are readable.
h=11 m=1
